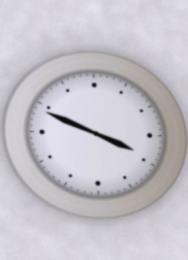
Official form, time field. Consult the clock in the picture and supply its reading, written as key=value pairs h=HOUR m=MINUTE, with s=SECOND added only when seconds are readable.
h=3 m=49
